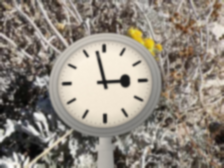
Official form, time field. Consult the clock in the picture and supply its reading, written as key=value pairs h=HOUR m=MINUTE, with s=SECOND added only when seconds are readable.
h=2 m=58
